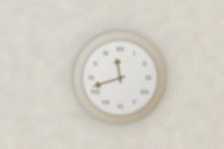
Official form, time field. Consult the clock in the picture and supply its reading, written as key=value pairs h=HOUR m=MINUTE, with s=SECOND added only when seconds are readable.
h=11 m=42
